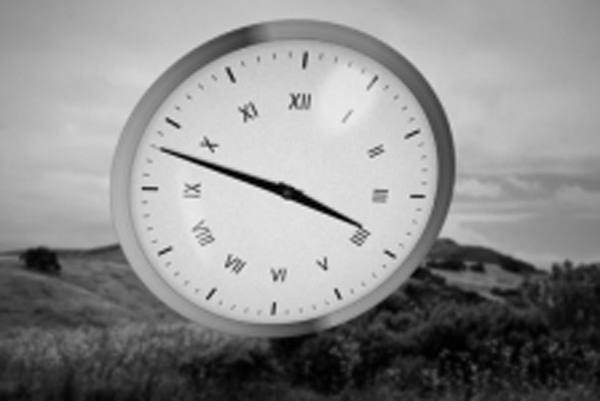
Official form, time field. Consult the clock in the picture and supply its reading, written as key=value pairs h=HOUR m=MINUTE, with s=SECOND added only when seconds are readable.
h=3 m=48
